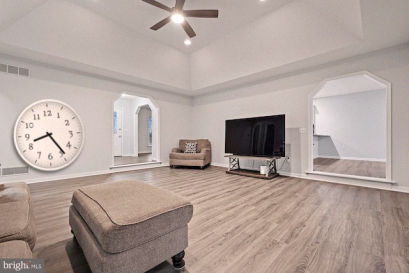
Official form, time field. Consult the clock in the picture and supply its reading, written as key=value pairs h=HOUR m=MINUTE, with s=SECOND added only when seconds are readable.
h=8 m=24
